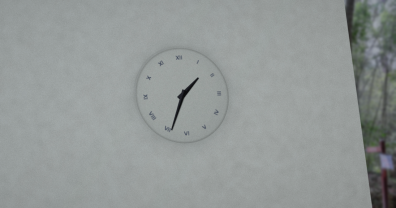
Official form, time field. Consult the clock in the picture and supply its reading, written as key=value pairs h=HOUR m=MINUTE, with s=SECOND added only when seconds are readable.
h=1 m=34
